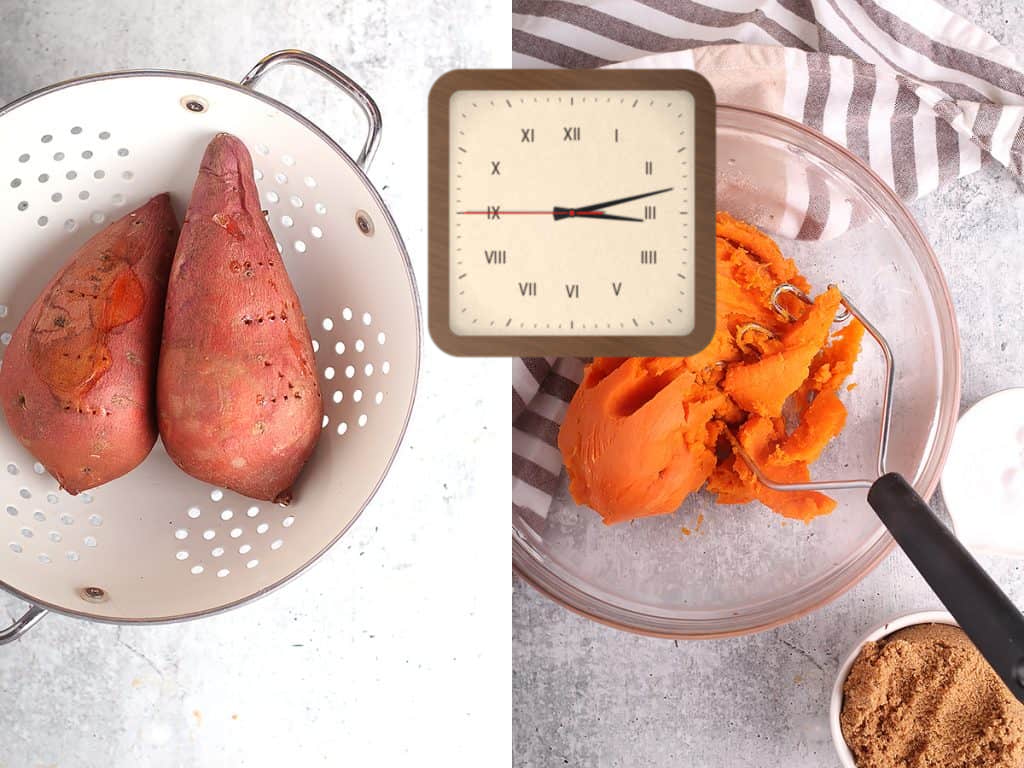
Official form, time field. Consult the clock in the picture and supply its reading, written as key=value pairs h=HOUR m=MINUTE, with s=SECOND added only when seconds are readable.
h=3 m=12 s=45
